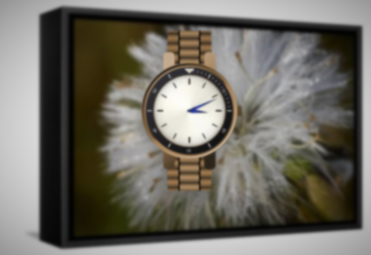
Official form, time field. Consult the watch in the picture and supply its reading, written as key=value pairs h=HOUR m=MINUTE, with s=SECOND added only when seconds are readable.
h=3 m=11
